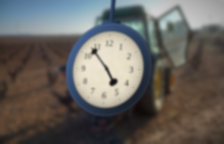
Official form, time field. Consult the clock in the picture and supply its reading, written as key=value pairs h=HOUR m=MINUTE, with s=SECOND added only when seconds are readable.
h=4 m=53
